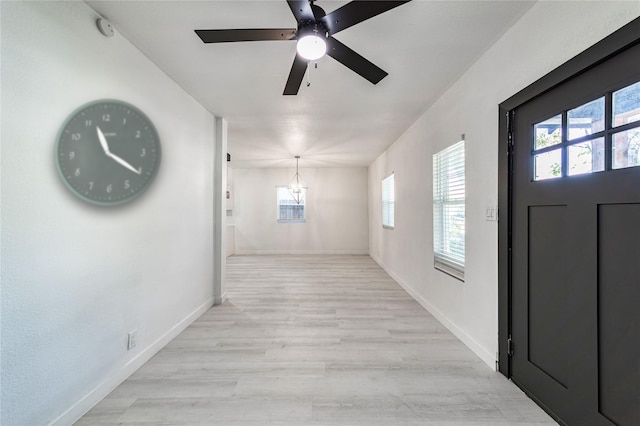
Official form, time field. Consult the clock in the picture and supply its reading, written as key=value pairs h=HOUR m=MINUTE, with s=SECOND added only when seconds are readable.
h=11 m=21
